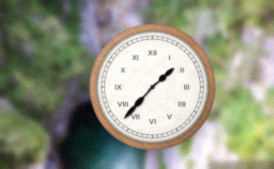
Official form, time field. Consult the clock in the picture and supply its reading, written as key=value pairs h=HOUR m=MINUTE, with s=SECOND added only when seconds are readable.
h=1 m=37
